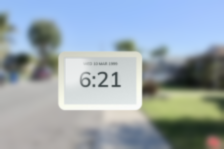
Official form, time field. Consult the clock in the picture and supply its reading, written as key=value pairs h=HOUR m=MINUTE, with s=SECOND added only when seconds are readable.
h=6 m=21
